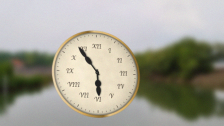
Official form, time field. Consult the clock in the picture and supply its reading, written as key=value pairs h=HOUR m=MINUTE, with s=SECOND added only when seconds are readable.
h=5 m=54
